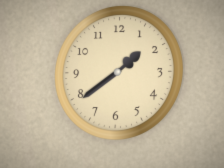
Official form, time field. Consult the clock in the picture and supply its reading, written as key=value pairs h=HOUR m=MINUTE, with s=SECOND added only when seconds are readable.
h=1 m=39
